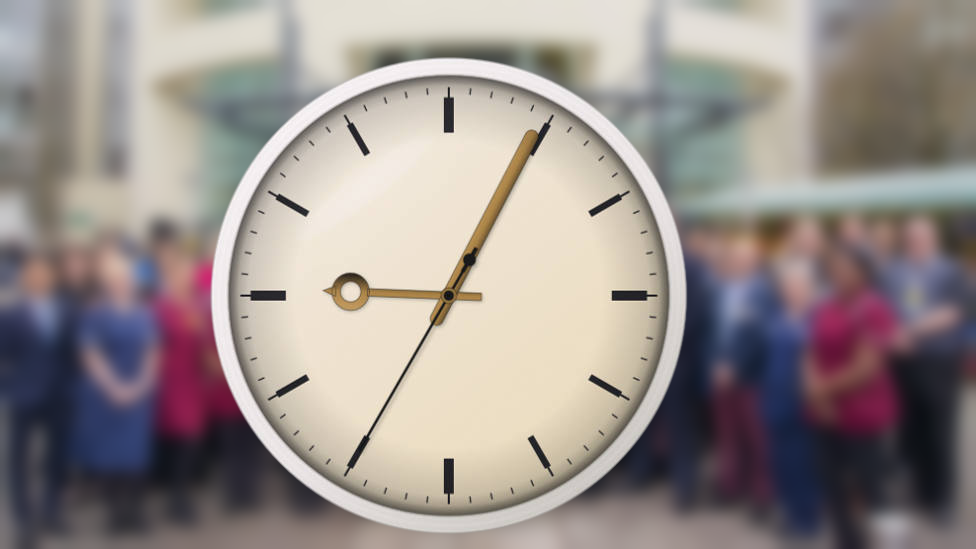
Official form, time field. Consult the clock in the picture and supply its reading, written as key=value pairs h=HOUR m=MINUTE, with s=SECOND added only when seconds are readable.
h=9 m=4 s=35
